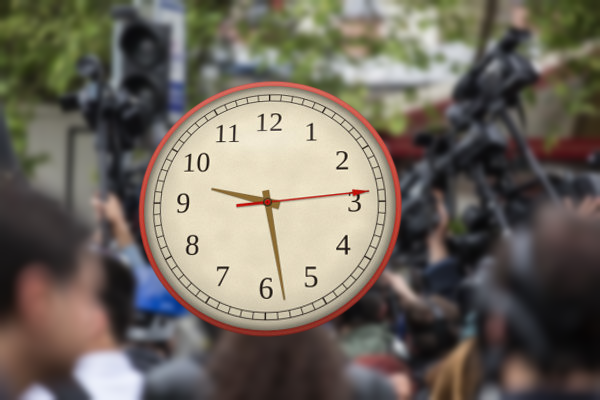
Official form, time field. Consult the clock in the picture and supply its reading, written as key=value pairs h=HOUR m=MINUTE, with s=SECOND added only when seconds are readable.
h=9 m=28 s=14
